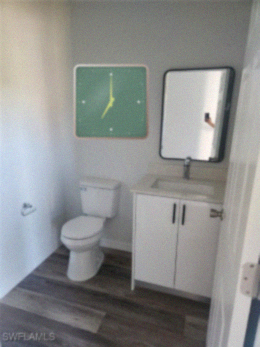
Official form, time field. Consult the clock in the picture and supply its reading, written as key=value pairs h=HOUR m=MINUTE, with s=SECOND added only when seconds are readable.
h=7 m=0
